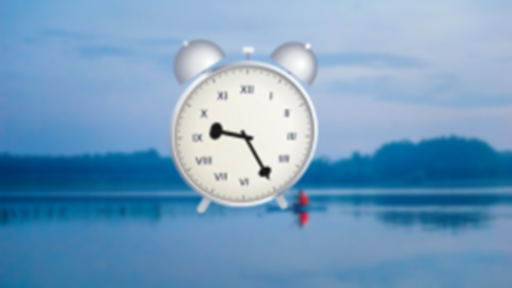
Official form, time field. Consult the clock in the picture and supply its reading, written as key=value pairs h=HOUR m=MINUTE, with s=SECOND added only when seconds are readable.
h=9 m=25
